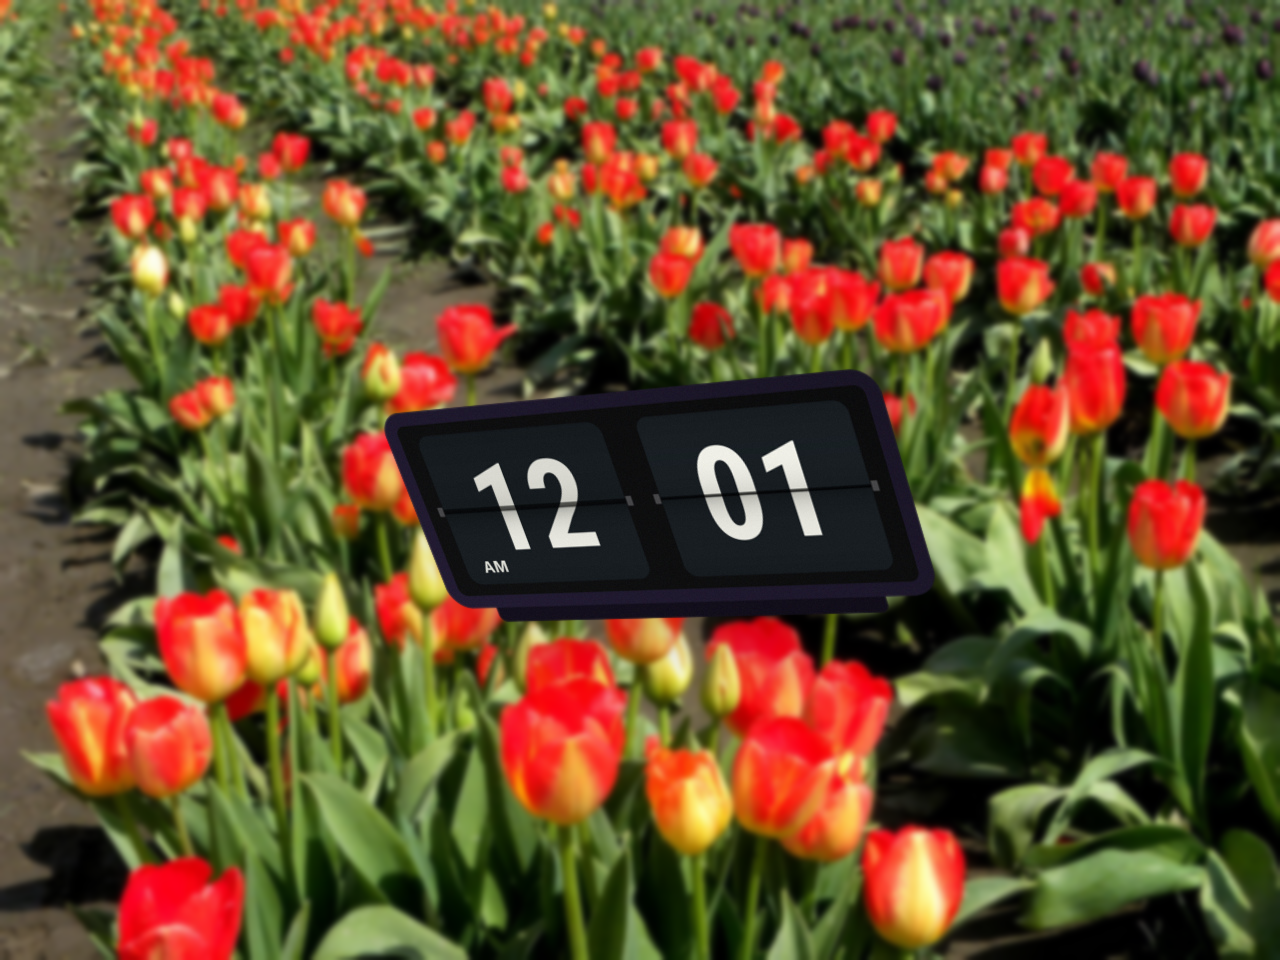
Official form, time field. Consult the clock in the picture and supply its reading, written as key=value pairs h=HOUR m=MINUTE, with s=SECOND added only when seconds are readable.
h=12 m=1
